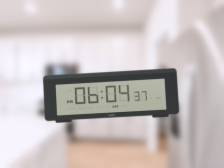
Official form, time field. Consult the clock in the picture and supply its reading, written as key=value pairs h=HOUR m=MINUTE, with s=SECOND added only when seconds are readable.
h=6 m=4 s=37
